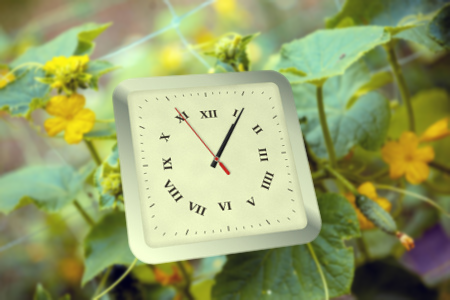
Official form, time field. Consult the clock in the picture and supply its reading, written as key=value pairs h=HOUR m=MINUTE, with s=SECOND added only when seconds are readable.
h=1 m=5 s=55
